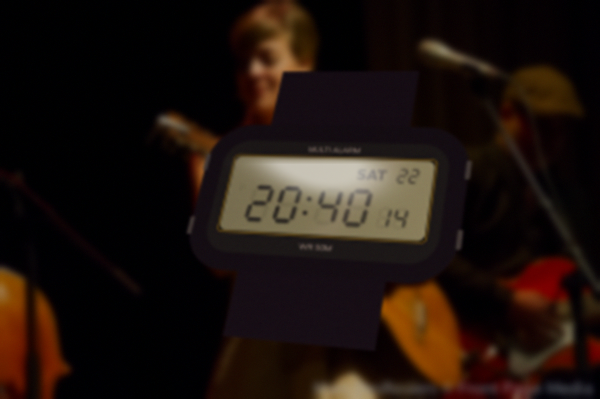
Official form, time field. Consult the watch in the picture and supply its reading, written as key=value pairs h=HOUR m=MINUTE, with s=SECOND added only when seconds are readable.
h=20 m=40 s=14
